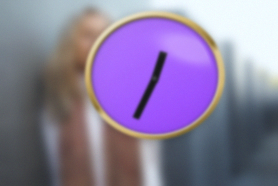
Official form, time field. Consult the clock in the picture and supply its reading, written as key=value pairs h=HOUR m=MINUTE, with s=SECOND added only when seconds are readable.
h=12 m=34
